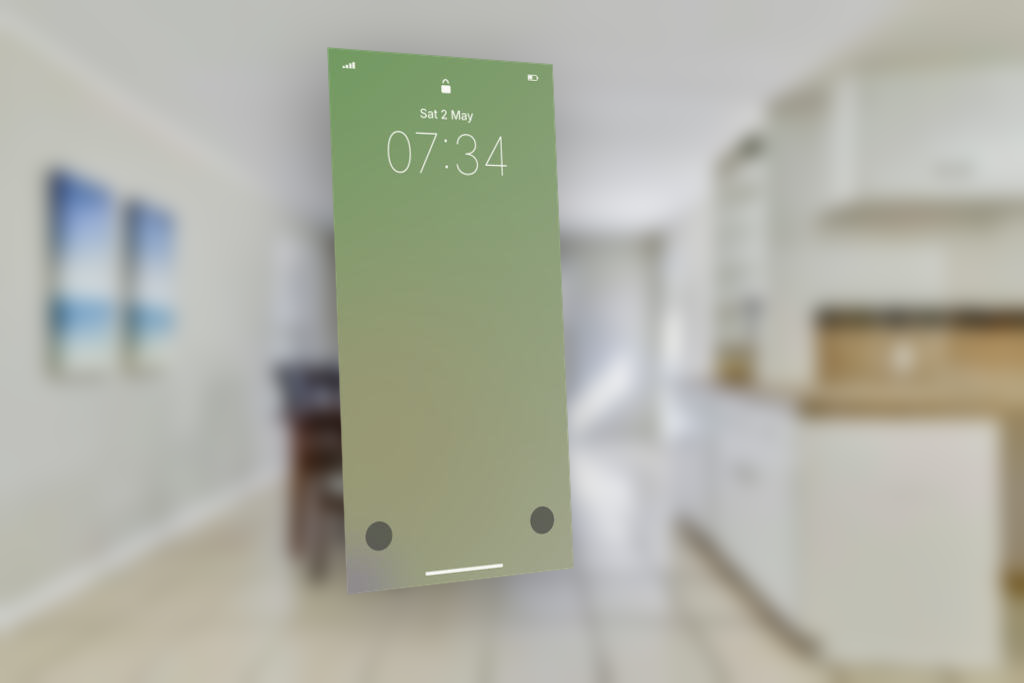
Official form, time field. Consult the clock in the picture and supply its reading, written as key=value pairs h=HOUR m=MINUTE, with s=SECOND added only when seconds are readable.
h=7 m=34
